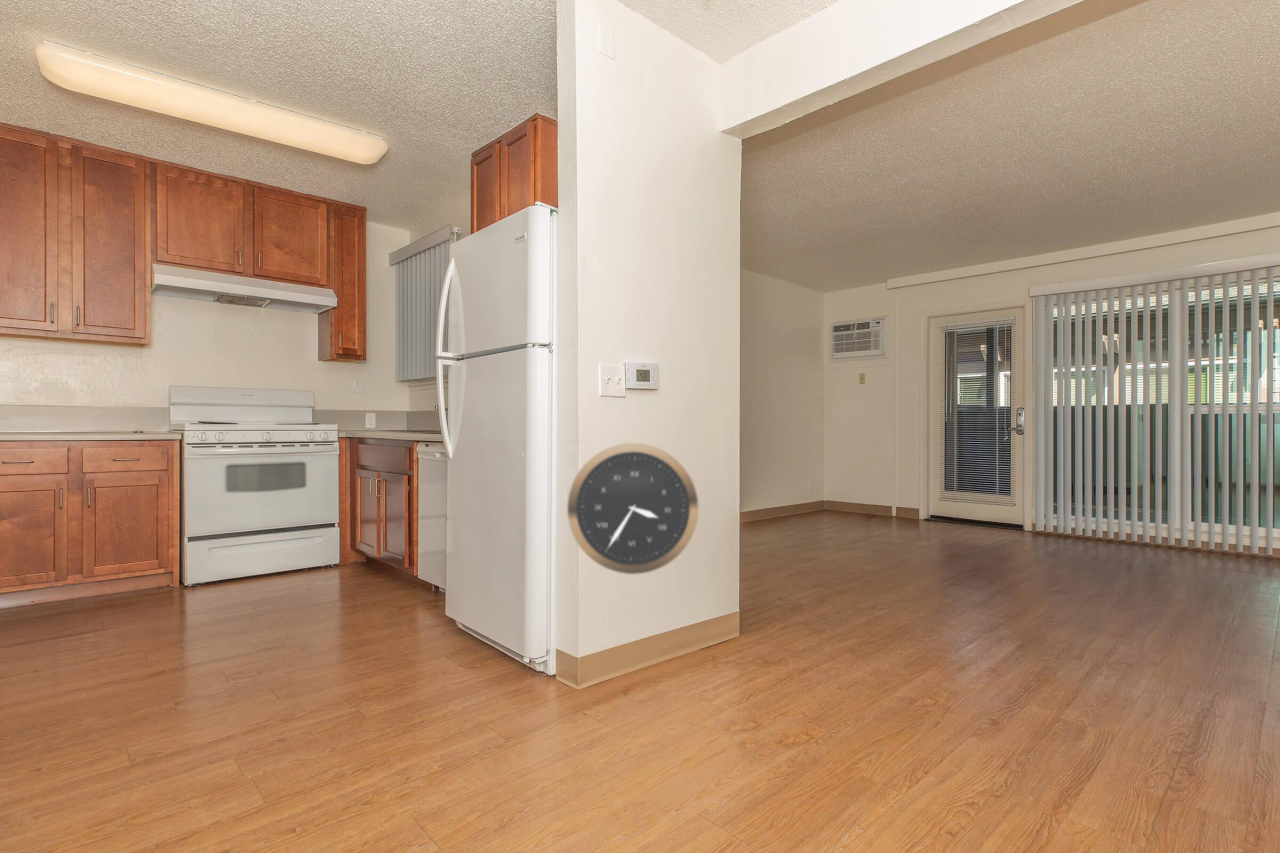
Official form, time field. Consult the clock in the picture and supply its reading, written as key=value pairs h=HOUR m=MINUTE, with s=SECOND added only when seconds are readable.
h=3 m=35
